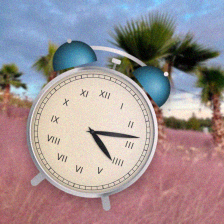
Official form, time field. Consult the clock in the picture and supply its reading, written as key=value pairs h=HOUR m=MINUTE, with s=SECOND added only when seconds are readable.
h=4 m=13
